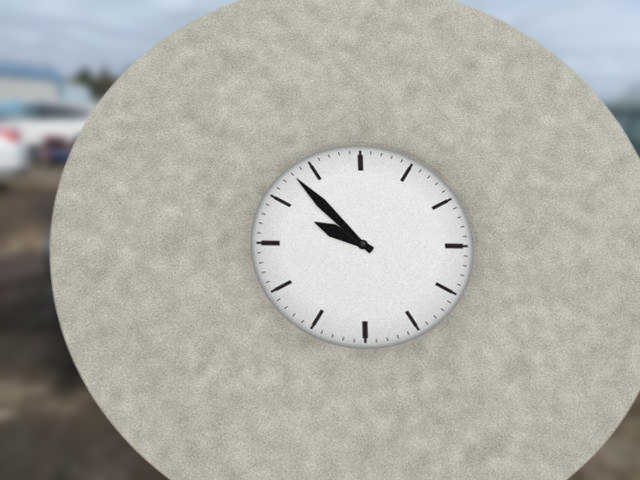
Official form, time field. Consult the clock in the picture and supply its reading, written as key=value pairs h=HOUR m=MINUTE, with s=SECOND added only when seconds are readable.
h=9 m=53
